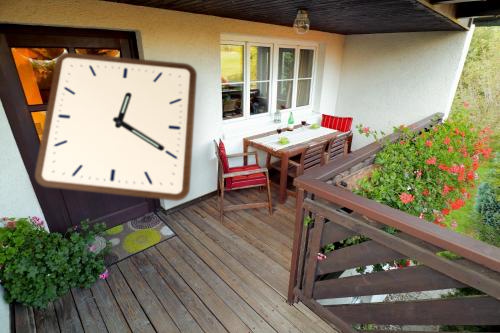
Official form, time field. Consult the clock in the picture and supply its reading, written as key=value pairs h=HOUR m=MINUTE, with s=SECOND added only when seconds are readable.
h=12 m=20
